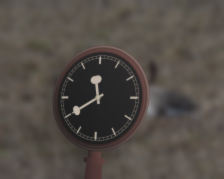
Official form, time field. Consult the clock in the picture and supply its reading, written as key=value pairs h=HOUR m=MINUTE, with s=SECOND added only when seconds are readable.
h=11 m=40
